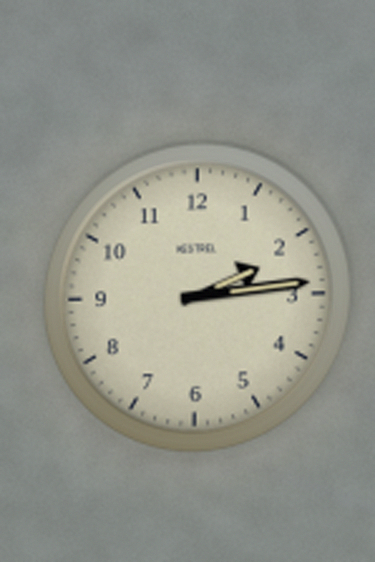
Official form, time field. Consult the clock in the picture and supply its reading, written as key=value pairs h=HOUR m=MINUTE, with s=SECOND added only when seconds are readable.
h=2 m=14
